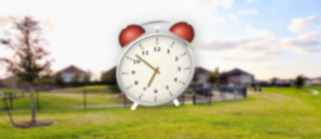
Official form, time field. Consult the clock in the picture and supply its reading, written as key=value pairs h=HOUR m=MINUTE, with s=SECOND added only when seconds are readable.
h=6 m=52
